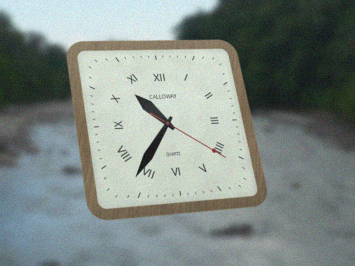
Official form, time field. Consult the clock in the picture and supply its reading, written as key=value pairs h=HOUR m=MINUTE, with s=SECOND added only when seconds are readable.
h=10 m=36 s=21
